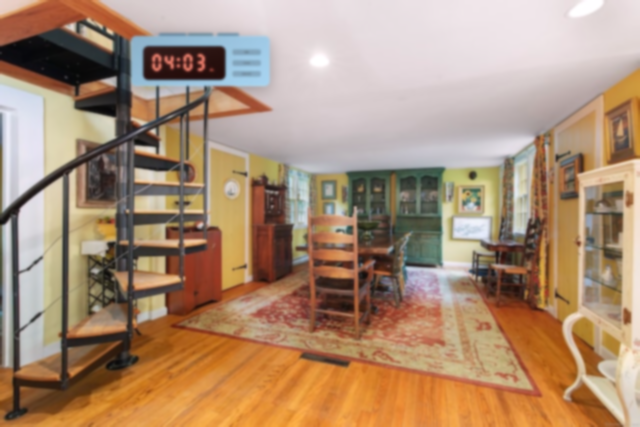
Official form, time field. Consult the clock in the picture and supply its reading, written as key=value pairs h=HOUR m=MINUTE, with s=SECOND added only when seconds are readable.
h=4 m=3
